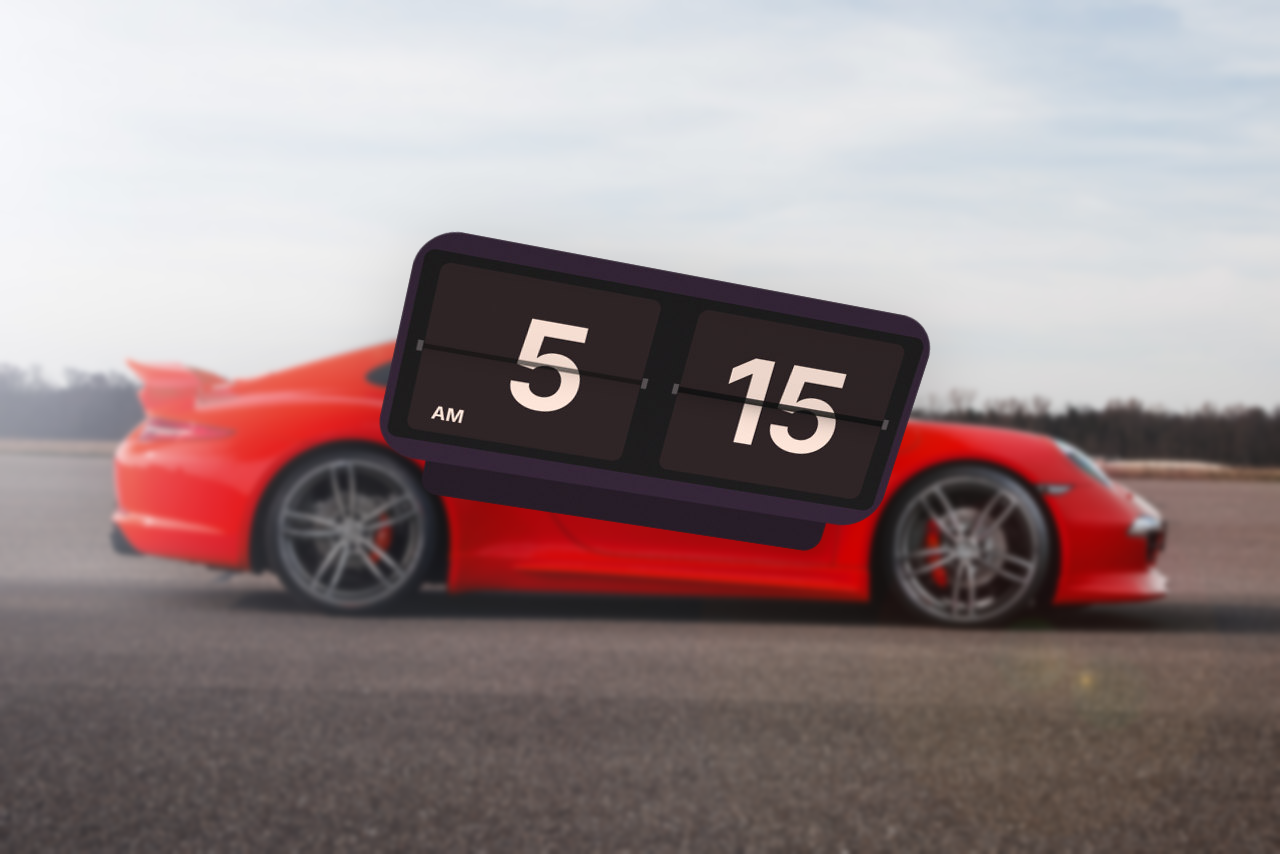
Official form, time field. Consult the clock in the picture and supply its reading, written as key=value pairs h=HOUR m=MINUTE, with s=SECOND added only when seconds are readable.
h=5 m=15
